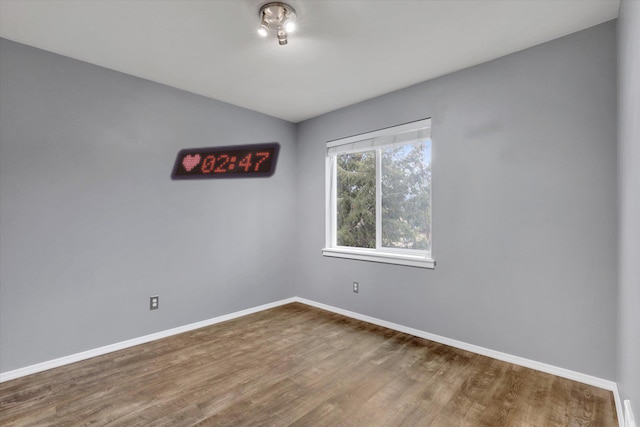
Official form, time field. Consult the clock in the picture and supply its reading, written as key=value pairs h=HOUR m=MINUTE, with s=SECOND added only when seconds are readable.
h=2 m=47
